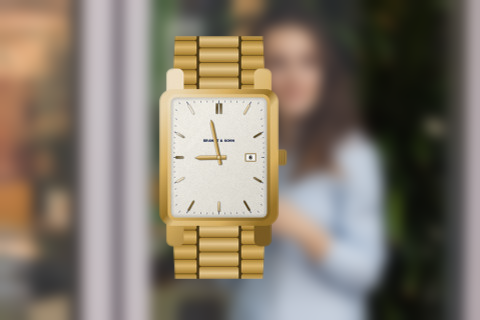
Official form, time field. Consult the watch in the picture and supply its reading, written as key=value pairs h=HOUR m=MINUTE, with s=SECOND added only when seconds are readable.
h=8 m=58
